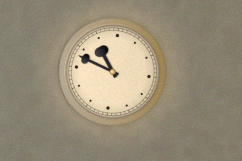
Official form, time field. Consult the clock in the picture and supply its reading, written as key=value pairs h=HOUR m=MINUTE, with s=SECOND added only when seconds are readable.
h=10 m=48
